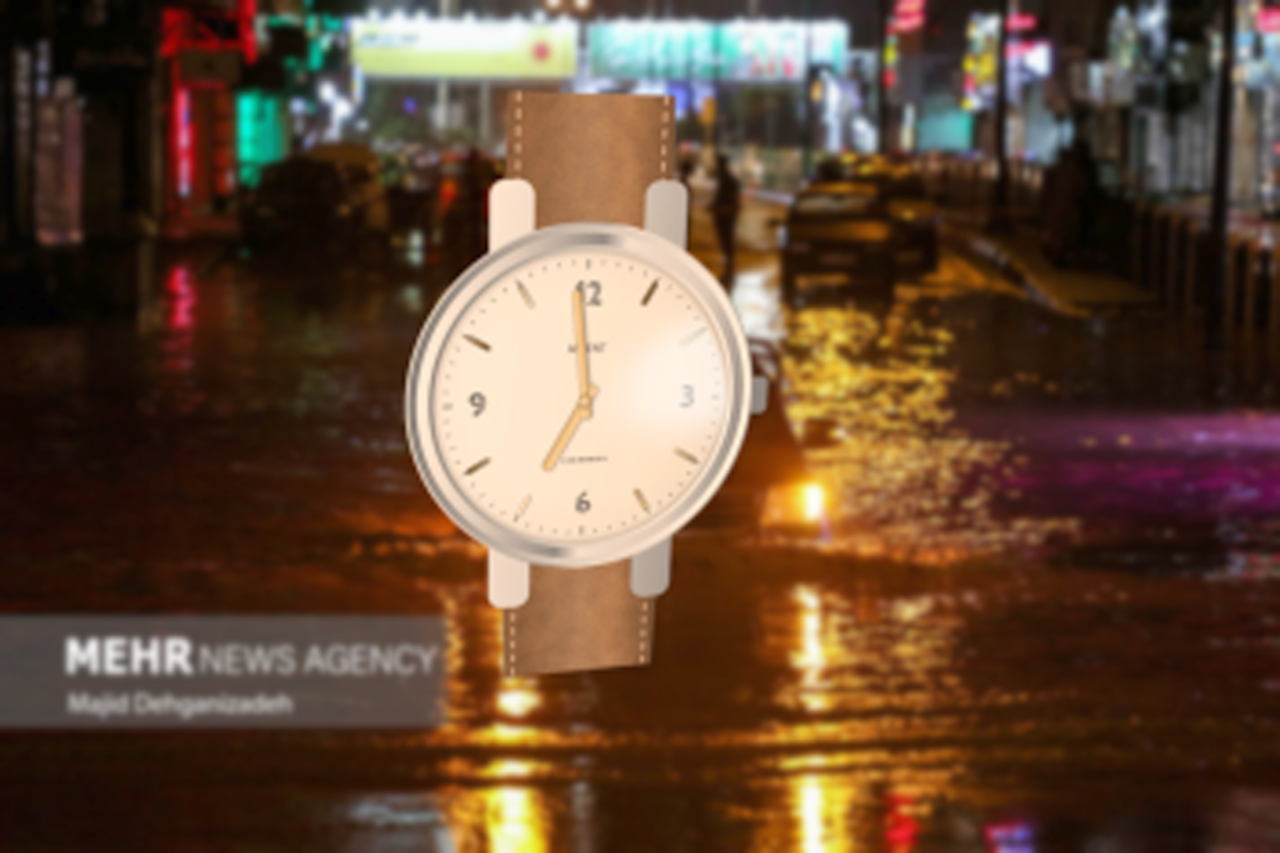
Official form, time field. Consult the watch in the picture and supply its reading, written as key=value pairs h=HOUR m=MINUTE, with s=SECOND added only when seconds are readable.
h=6 m=59
